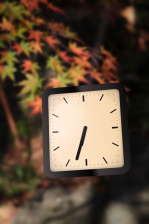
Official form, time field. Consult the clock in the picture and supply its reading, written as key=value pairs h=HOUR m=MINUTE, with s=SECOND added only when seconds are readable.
h=6 m=33
